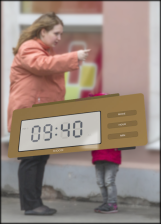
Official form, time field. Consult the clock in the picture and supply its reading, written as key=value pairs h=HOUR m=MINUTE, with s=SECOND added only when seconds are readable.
h=9 m=40
